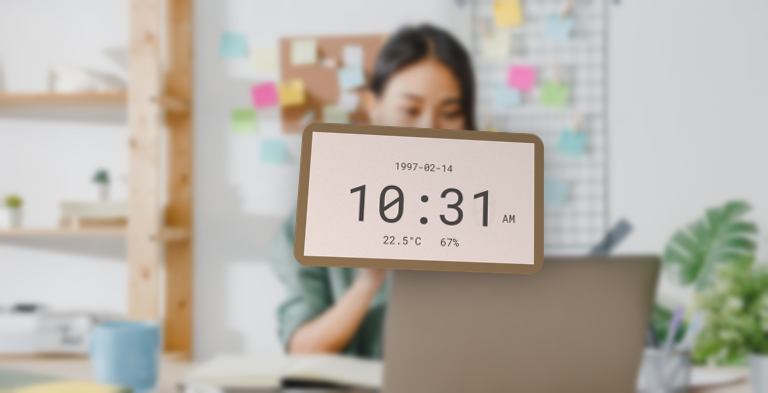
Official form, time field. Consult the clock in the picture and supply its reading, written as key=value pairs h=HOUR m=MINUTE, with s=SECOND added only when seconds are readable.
h=10 m=31
